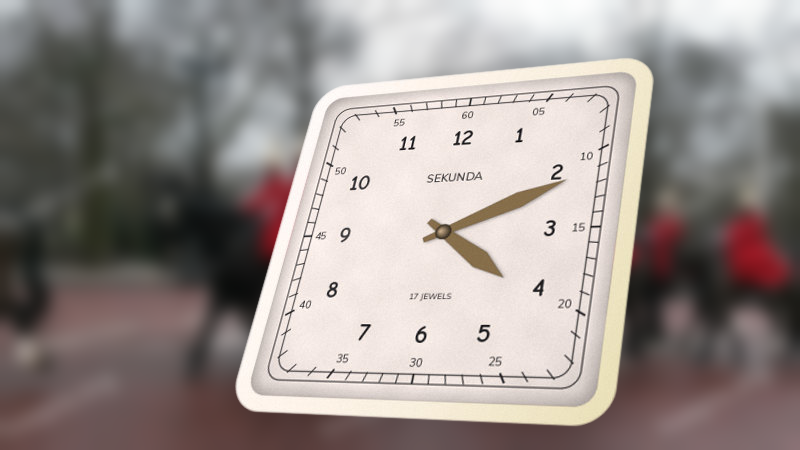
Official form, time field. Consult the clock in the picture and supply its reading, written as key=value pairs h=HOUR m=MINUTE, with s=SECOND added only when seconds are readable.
h=4 m=11
